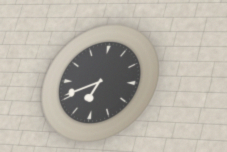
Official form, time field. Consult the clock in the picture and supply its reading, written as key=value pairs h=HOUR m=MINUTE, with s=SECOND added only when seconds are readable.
h=6 m=41
